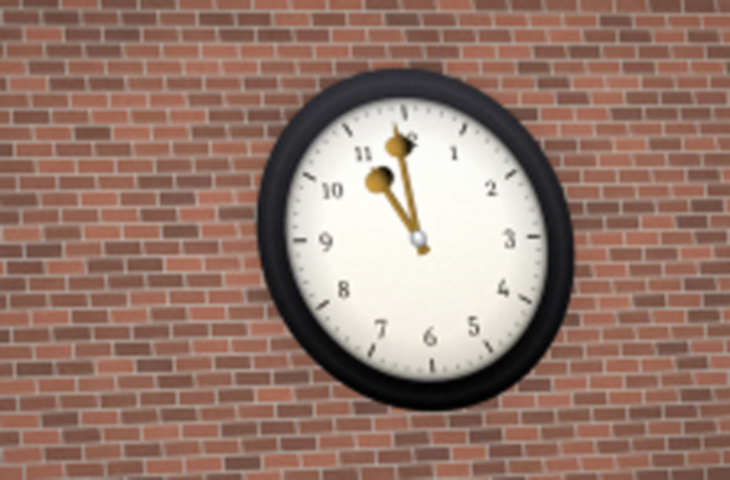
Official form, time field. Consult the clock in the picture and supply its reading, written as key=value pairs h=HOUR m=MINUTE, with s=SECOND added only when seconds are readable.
h=10 m=59
